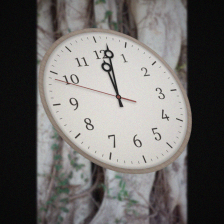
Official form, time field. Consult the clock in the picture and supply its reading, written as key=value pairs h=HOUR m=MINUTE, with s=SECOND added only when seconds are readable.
h=12 m=1 s=49
